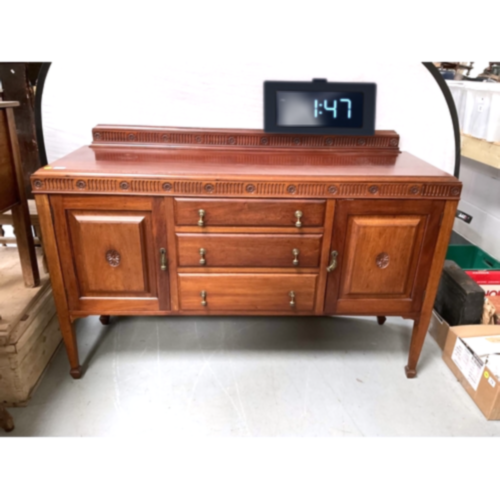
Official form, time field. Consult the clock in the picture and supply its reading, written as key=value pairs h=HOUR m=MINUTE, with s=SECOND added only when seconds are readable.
h=1 m=47
